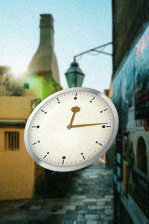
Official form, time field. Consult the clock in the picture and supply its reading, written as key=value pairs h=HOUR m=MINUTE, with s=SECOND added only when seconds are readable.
h=12 m=14
